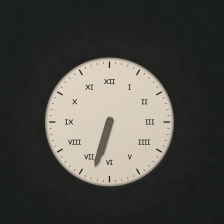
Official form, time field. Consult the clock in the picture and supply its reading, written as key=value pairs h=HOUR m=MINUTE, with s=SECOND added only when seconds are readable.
h=6 m=33
